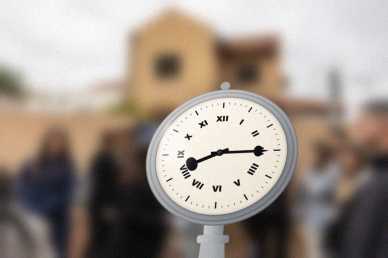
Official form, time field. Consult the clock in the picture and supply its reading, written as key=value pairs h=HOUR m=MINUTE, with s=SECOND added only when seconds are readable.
h=8 m=15
